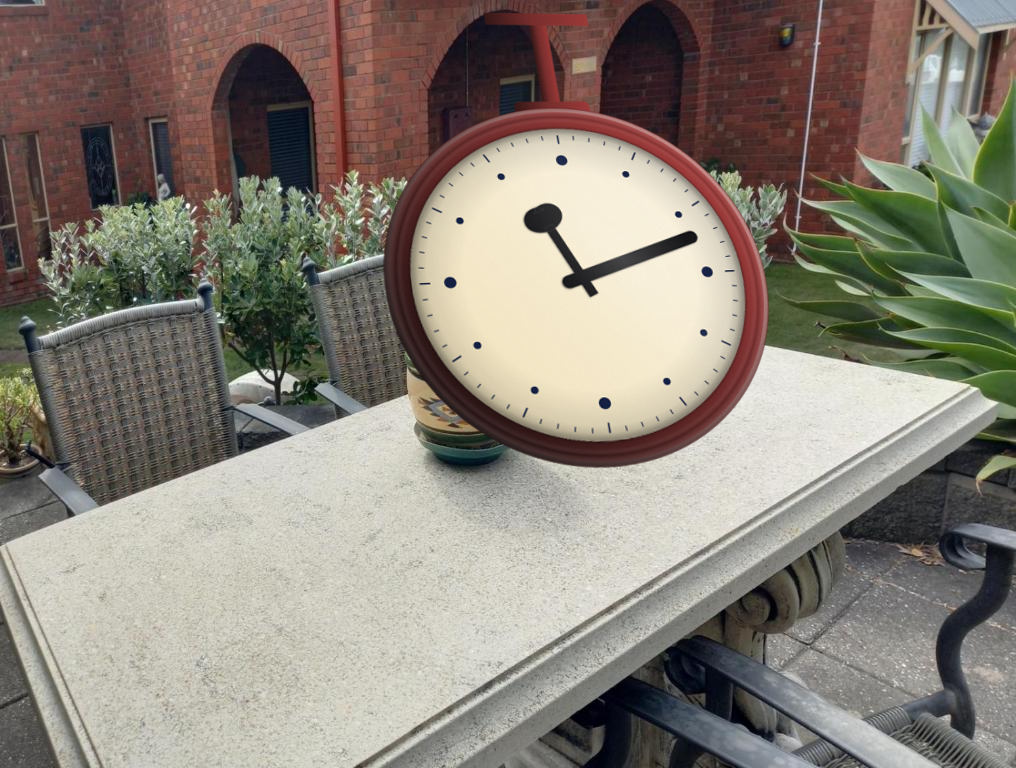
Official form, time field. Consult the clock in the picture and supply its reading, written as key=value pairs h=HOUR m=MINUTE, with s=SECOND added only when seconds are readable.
h=11 m=12
